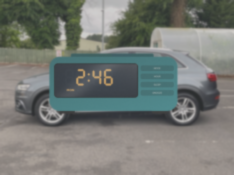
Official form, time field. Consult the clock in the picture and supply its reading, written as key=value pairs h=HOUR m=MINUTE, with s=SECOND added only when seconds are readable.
h=2 m=46
